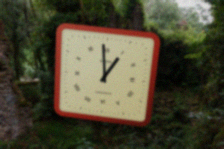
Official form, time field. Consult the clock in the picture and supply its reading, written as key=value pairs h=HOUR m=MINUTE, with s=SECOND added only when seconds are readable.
h=12 m=59
